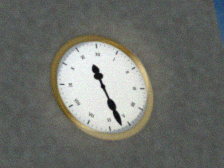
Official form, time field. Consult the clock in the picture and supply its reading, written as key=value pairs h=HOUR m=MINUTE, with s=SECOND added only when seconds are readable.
h=11 m=27
